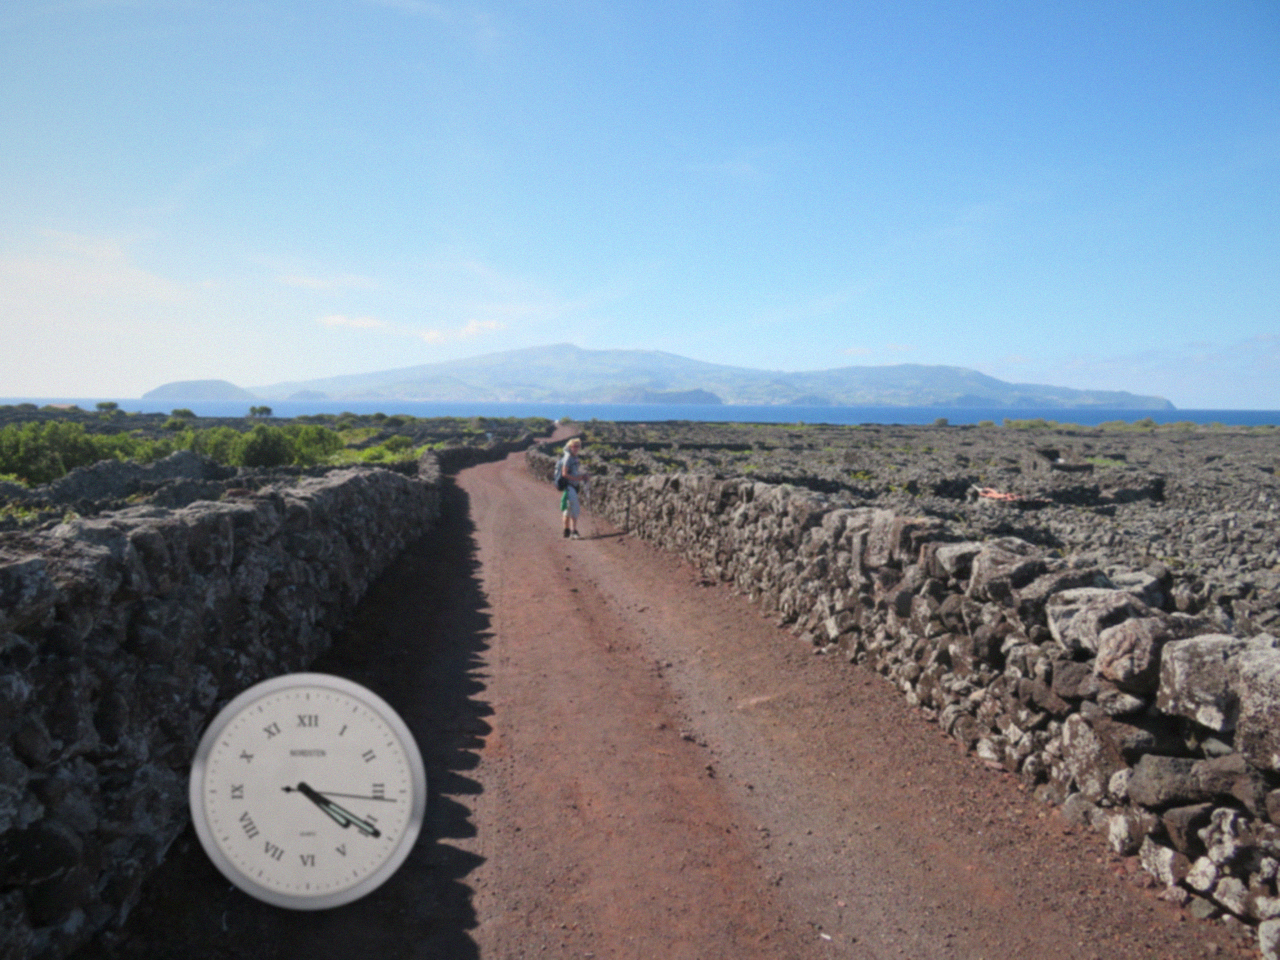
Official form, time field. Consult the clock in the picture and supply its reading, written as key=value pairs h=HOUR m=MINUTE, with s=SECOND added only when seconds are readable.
h=4 m=20 s=16
